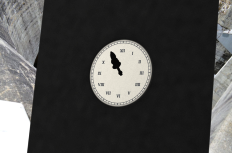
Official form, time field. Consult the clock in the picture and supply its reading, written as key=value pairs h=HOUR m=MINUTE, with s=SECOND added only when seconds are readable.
h=10 m=55
